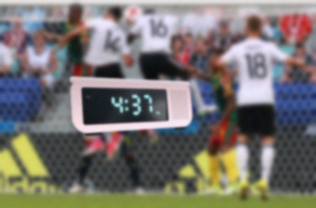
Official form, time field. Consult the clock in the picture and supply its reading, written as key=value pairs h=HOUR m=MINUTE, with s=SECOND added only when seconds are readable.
h=4 m=37
